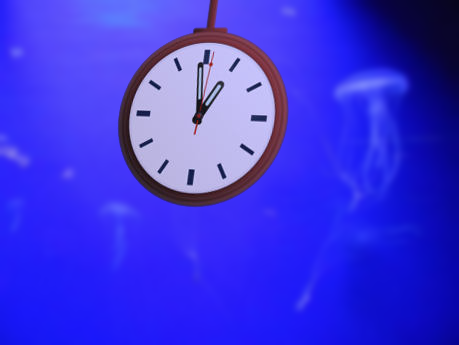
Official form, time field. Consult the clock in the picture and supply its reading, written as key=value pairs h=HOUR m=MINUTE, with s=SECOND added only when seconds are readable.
h=12 m=59 s=1
